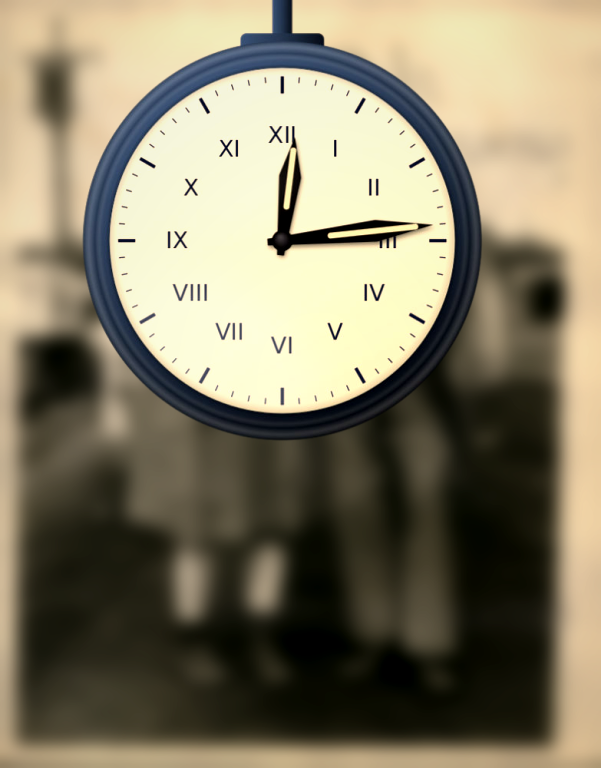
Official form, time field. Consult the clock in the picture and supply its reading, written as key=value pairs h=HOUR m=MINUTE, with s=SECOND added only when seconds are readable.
h=12 m=14
